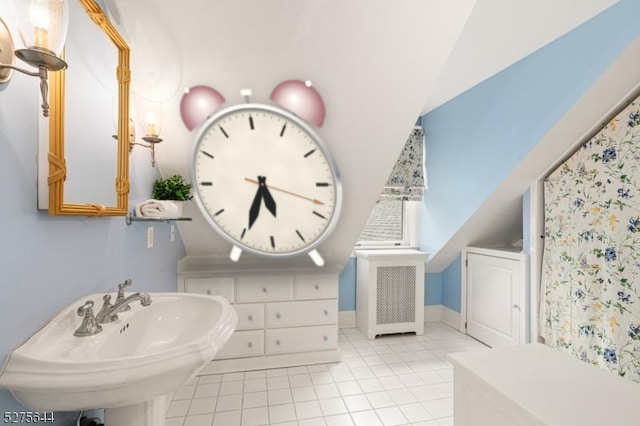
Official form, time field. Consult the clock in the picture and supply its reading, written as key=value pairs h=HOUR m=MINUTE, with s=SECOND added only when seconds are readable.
h=5 m=34 s=18
